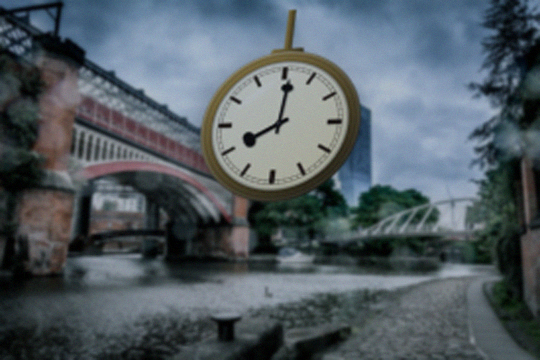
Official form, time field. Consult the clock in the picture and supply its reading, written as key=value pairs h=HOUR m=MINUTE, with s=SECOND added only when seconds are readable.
h=8 m=1
